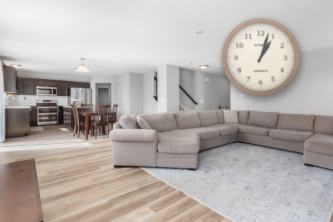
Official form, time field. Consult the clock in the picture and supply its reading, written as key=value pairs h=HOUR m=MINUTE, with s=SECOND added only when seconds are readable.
h=1 m=3
